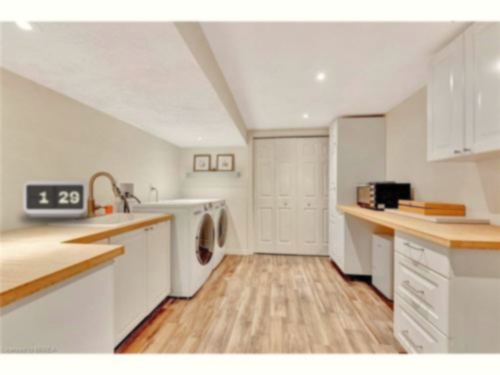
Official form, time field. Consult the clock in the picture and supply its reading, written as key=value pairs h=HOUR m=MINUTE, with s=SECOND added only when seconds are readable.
h=1 m=29
